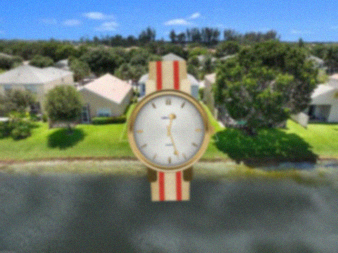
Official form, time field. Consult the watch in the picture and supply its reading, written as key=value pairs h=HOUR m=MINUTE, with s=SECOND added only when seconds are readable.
h=12 m=27
